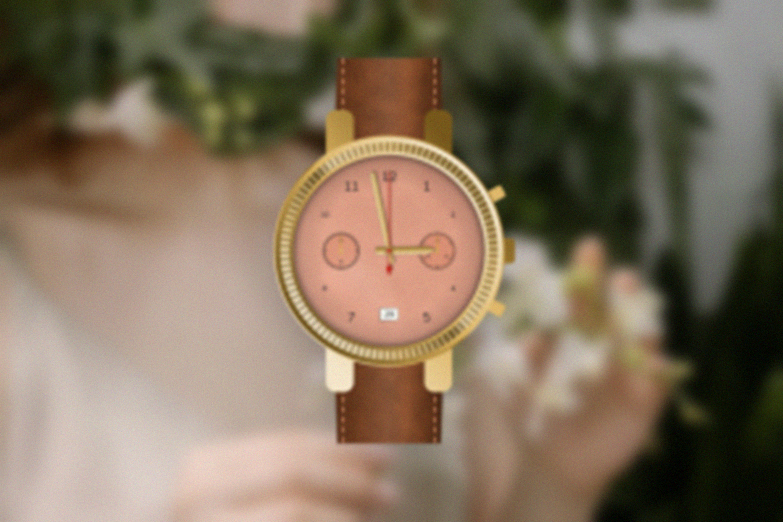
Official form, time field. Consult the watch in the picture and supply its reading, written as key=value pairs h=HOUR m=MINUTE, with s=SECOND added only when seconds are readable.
h=2 m=58
